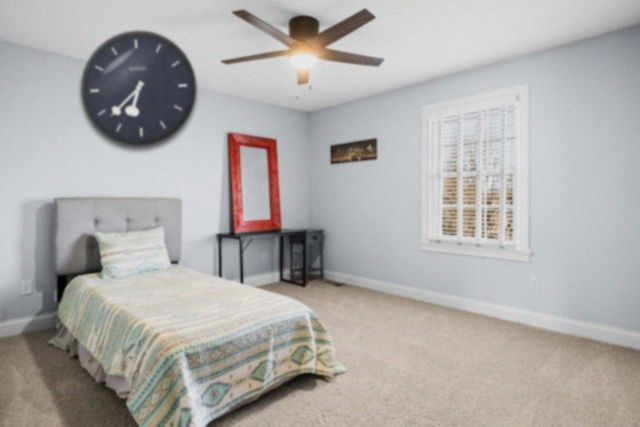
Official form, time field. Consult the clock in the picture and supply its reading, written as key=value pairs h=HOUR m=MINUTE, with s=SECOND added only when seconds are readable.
h=6 m=38
